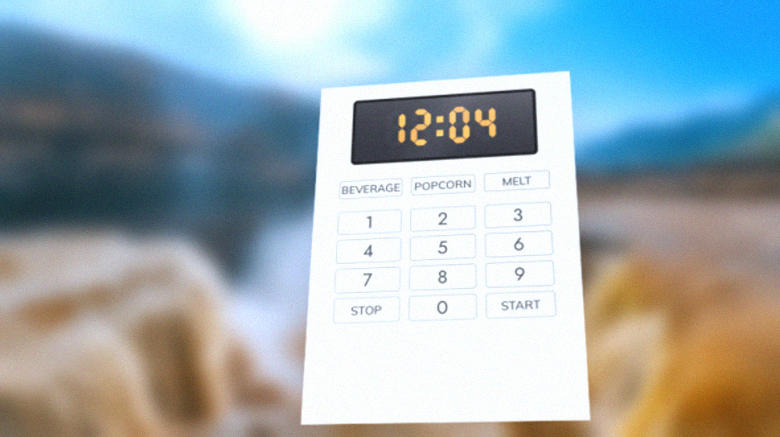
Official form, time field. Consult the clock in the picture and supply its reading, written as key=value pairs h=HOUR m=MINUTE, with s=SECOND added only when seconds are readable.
h=12 m=4
